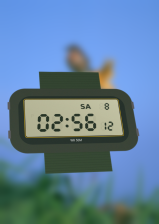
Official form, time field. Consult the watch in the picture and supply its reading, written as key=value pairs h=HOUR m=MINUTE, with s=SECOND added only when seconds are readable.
h=2 m=56 s=12
